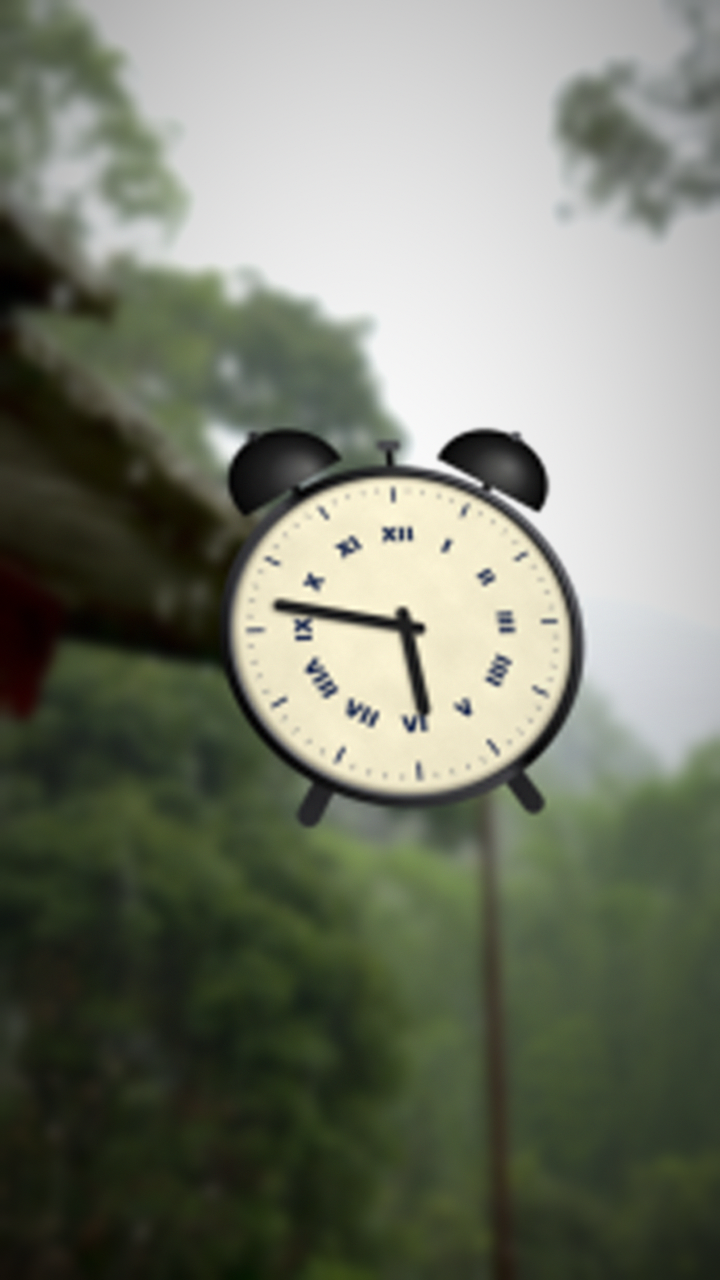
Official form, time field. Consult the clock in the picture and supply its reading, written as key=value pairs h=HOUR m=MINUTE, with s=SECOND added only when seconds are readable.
h=5 m=47
